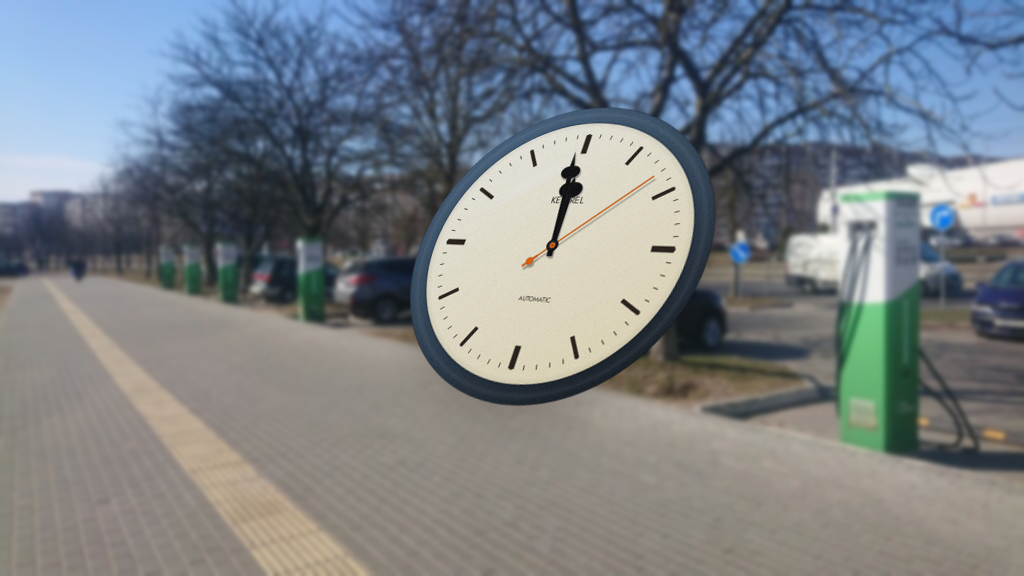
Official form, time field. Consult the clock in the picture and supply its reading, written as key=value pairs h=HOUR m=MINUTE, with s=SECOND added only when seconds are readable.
h=11 m=59 s=8
